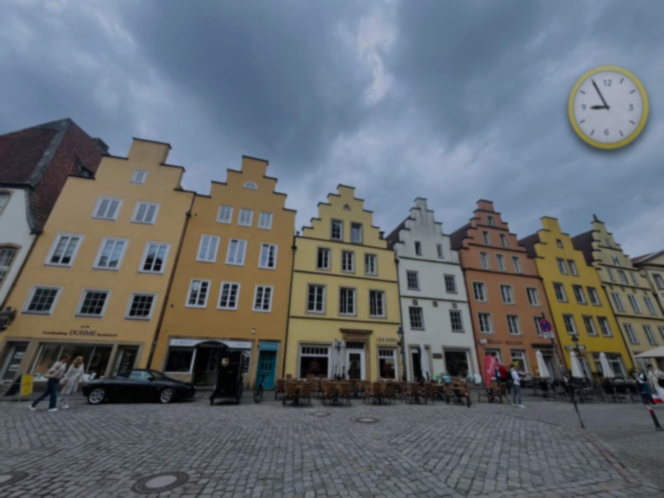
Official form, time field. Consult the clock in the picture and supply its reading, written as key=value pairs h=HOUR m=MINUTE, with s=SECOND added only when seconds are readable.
h=8 m=55
